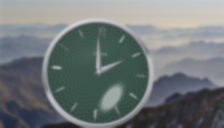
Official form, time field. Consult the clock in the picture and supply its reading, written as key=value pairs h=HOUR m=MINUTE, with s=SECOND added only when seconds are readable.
h=1 m=59
